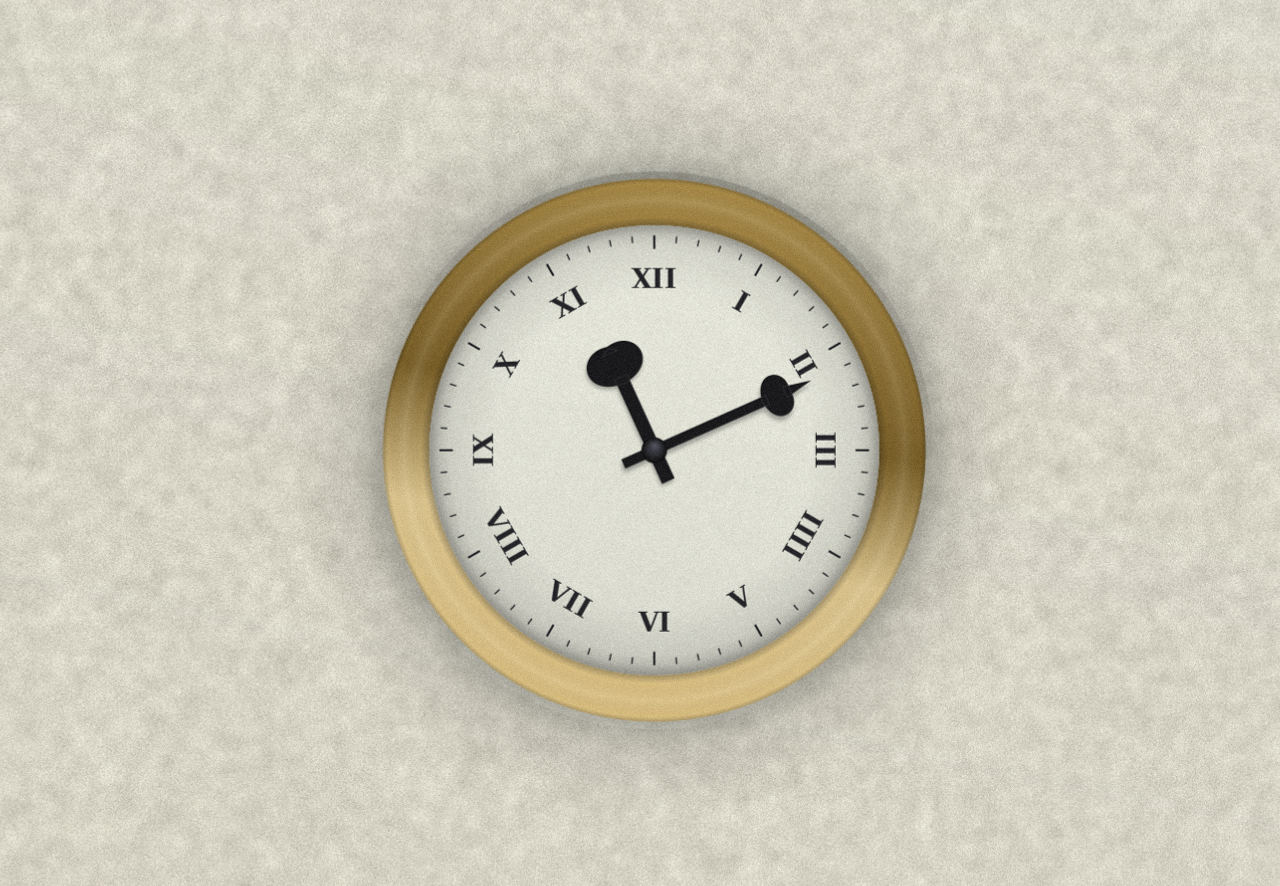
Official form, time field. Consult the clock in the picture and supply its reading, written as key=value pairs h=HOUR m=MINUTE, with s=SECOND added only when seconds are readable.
h=11 m=11
